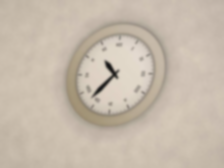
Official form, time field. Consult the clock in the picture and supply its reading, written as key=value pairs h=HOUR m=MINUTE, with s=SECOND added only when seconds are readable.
h=10 m=37
